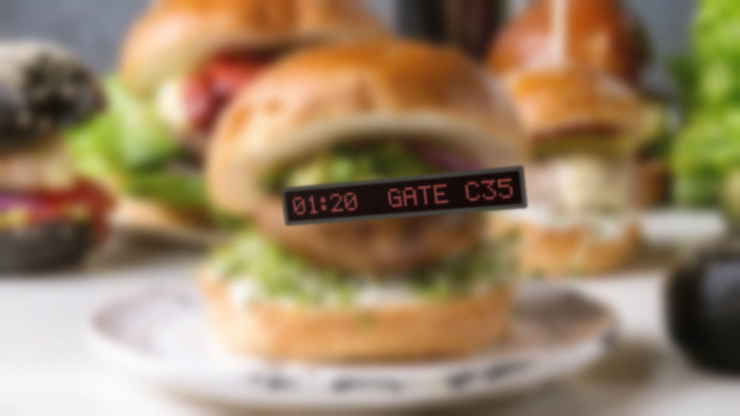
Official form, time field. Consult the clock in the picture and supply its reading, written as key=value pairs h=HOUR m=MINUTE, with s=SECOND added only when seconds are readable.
h=1 m=20
